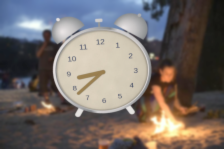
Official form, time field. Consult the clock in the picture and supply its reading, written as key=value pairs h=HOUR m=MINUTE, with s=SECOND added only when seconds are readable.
h=8 m=38
